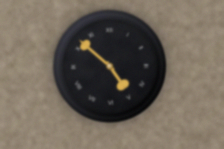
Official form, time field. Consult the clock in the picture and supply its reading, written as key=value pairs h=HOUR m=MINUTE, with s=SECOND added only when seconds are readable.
h=4 m=52
